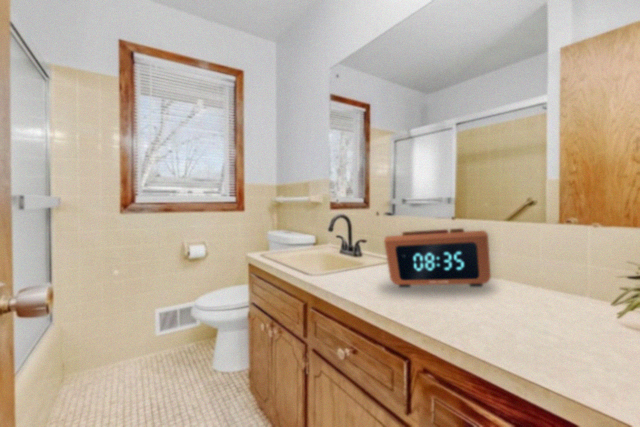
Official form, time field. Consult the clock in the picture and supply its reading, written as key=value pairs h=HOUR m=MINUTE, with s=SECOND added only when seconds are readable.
h=8 m=35
